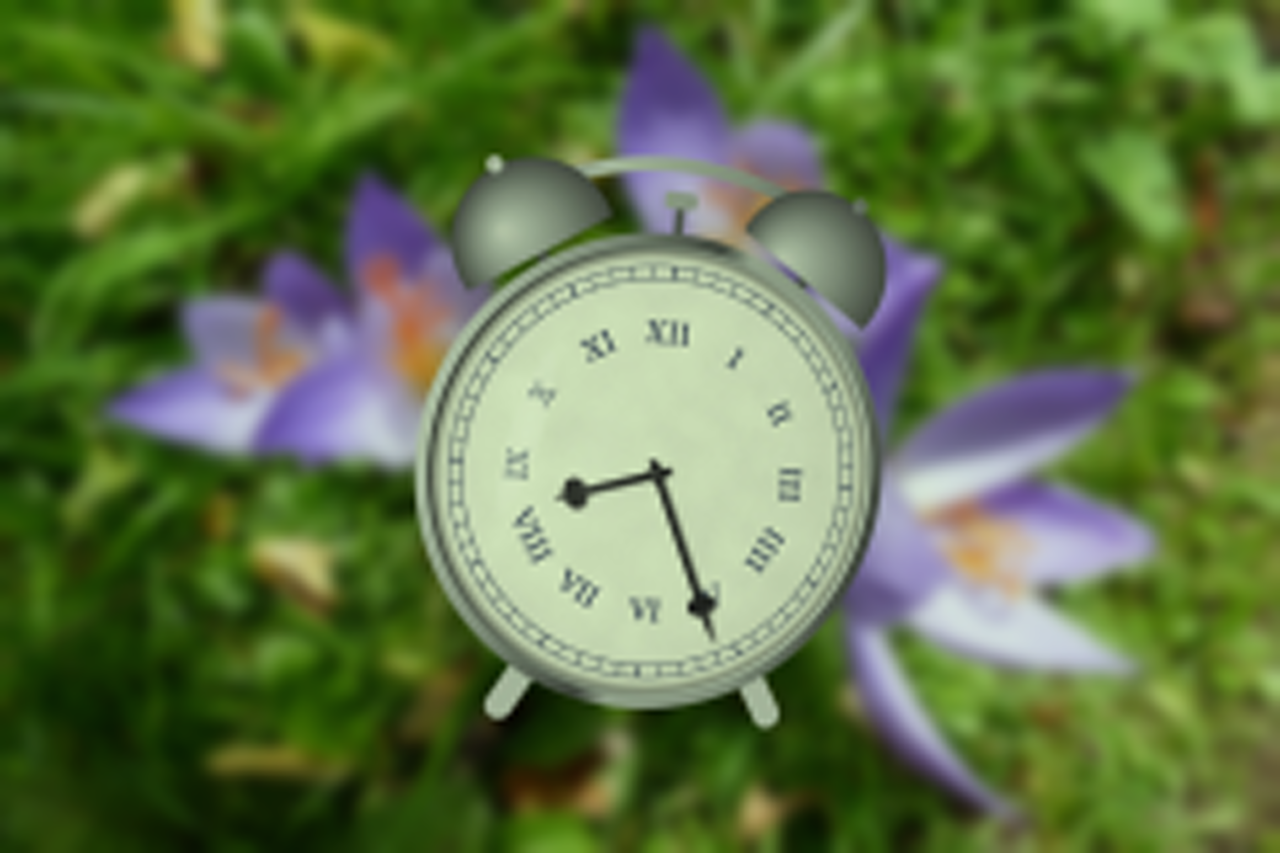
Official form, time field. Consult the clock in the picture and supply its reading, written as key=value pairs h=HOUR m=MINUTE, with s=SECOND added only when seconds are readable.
h=8 m=26
